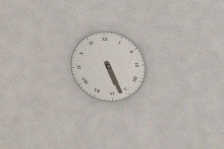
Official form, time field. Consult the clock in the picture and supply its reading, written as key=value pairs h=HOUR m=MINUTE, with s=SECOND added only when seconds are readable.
h=5 m=27
